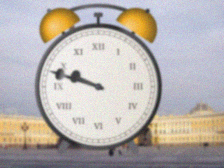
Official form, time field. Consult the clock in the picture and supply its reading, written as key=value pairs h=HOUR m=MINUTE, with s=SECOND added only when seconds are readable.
h=9 m=48
